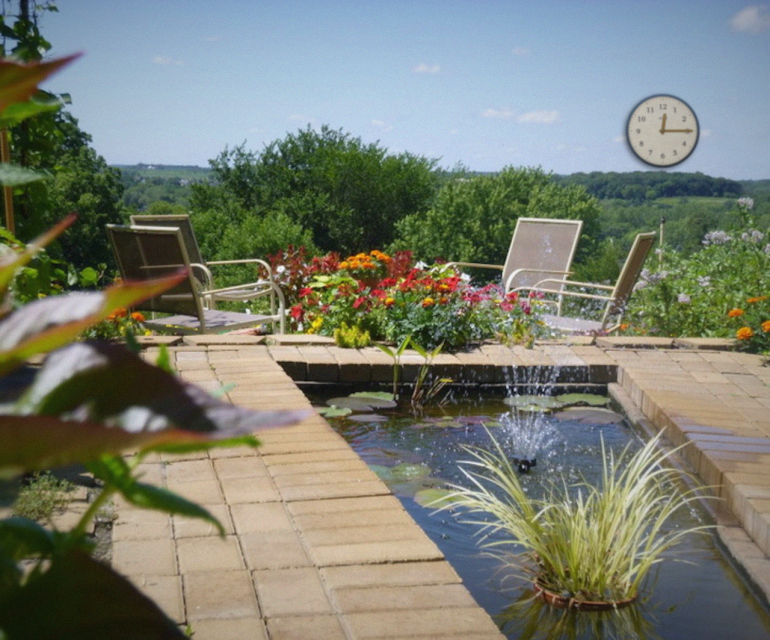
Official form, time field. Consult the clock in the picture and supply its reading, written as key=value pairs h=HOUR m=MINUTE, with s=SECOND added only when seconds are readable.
h=12 m=15
